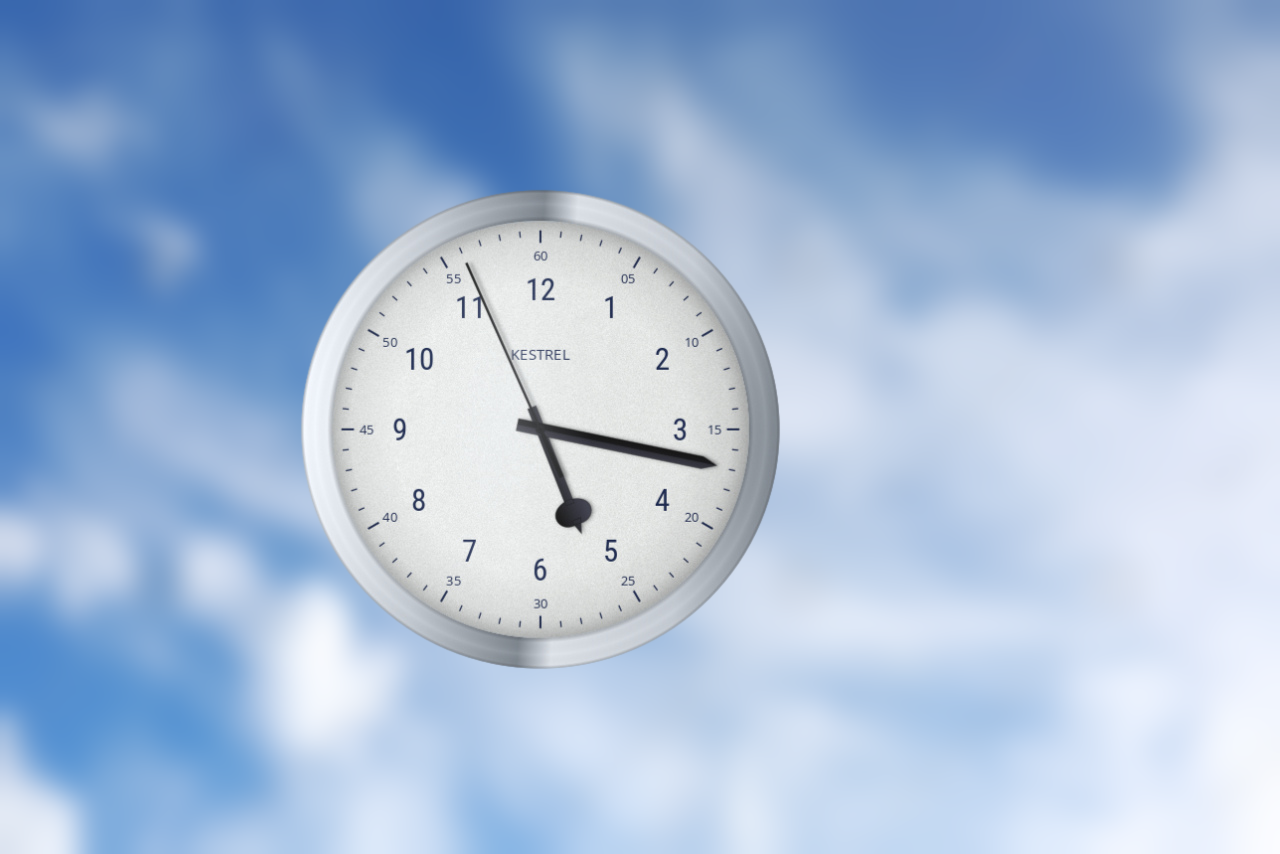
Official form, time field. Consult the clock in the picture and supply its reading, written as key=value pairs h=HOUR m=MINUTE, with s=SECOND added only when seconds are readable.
h=5 m=16 s=56
